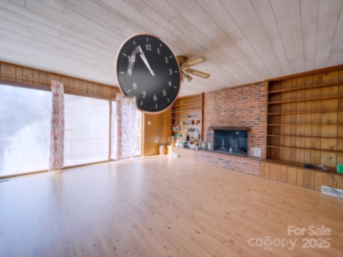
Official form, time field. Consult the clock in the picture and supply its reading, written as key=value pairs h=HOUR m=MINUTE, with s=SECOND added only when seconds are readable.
h=10 m=56
